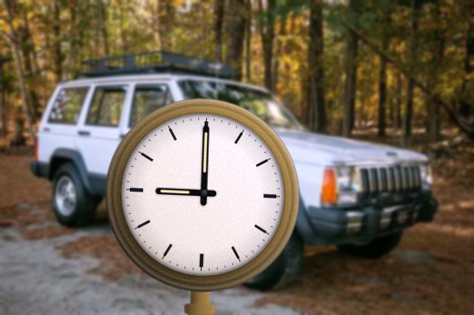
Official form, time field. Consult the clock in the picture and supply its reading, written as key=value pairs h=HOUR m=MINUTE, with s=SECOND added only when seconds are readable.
h=9 m=0
